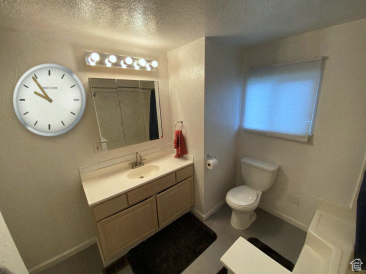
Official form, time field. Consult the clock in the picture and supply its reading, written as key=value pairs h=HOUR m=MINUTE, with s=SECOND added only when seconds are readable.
h=9 m=54
